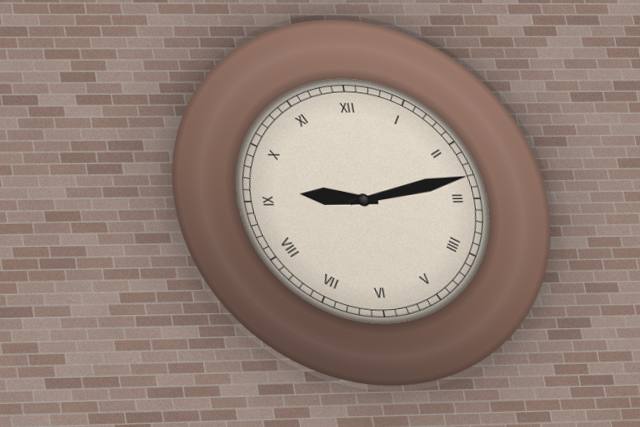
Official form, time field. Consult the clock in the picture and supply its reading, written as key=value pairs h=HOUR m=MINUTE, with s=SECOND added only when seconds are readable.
h=9 m=13
